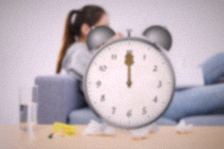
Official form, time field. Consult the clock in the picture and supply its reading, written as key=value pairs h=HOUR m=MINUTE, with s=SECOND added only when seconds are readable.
h=12 m=0
